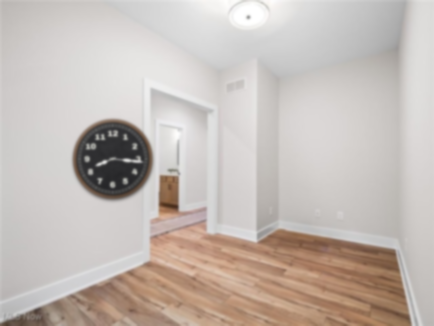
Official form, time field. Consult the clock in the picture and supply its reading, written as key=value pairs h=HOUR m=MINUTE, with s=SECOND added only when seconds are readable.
h=8 m=16
